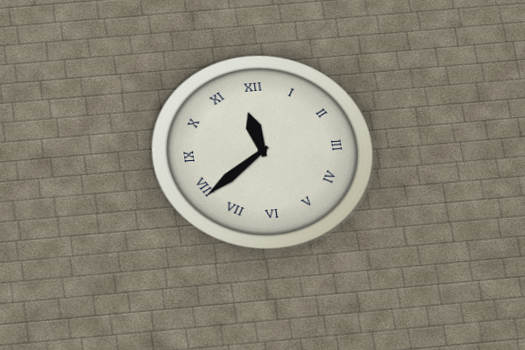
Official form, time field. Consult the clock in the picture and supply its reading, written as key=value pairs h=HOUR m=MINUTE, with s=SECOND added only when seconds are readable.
h=11 m=39
